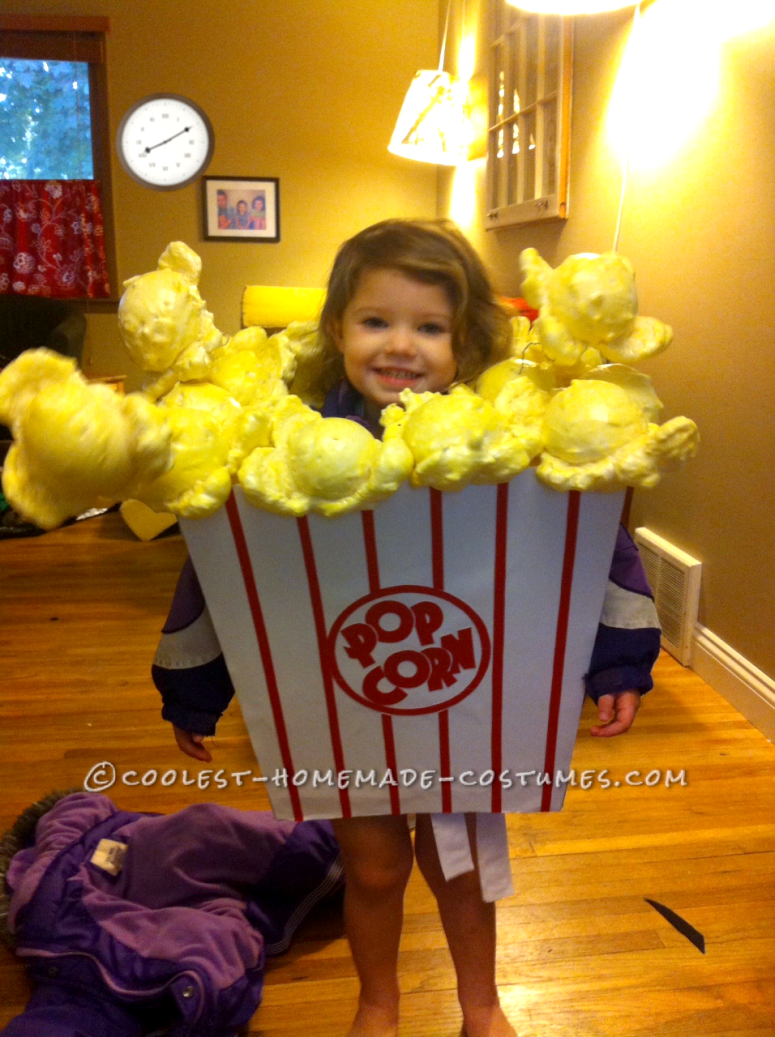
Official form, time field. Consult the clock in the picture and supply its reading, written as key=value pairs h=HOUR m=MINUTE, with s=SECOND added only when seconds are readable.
h=8 m=10
